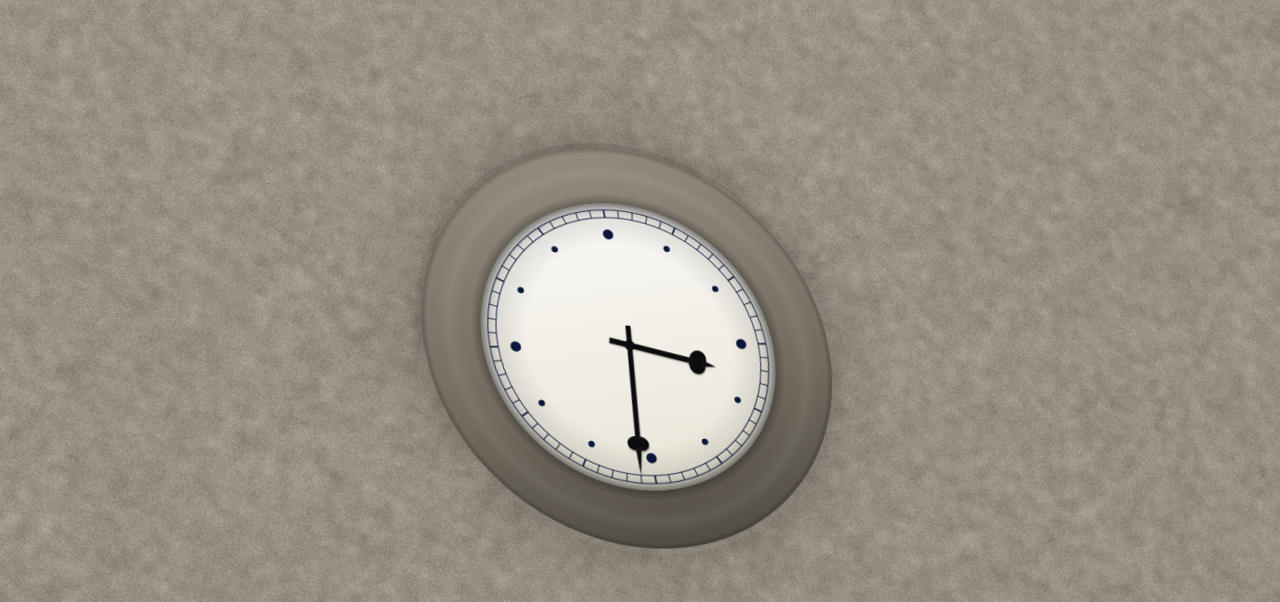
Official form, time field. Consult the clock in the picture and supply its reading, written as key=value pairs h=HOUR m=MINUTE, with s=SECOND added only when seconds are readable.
h=3 m=31
